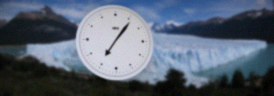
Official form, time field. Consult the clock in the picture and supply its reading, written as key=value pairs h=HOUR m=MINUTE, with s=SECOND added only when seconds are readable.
h=7 m=6
